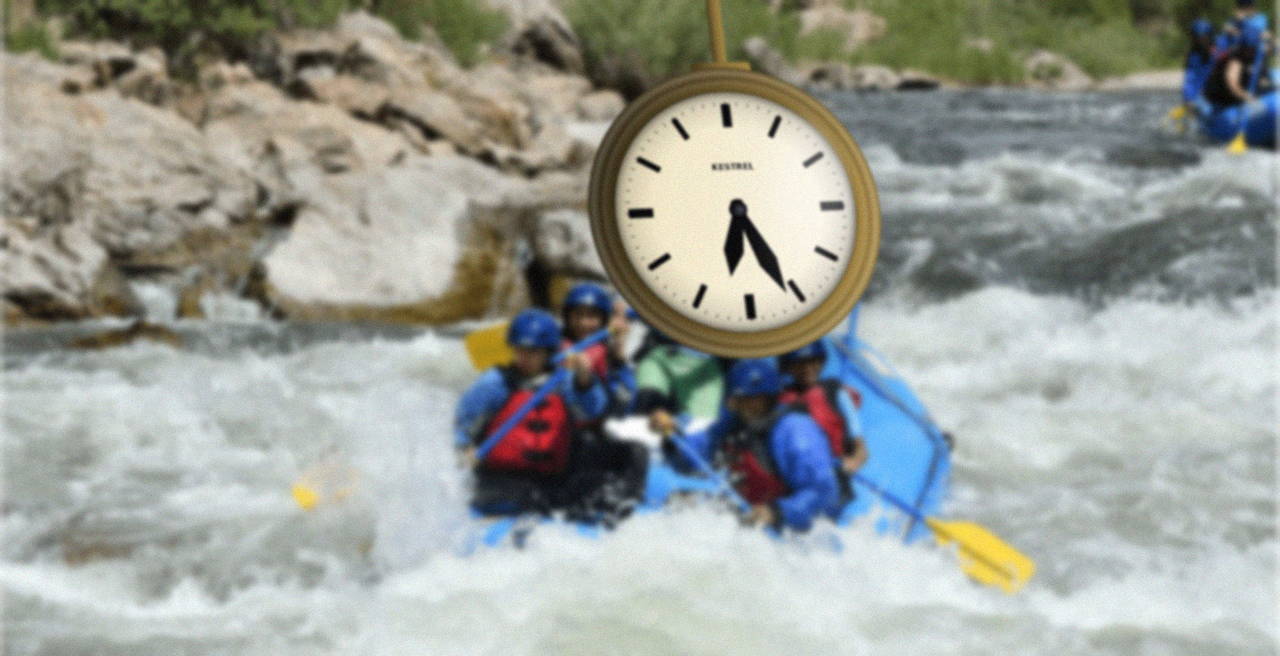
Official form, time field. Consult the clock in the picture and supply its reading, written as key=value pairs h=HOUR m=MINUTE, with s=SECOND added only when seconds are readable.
h=6 m=26
